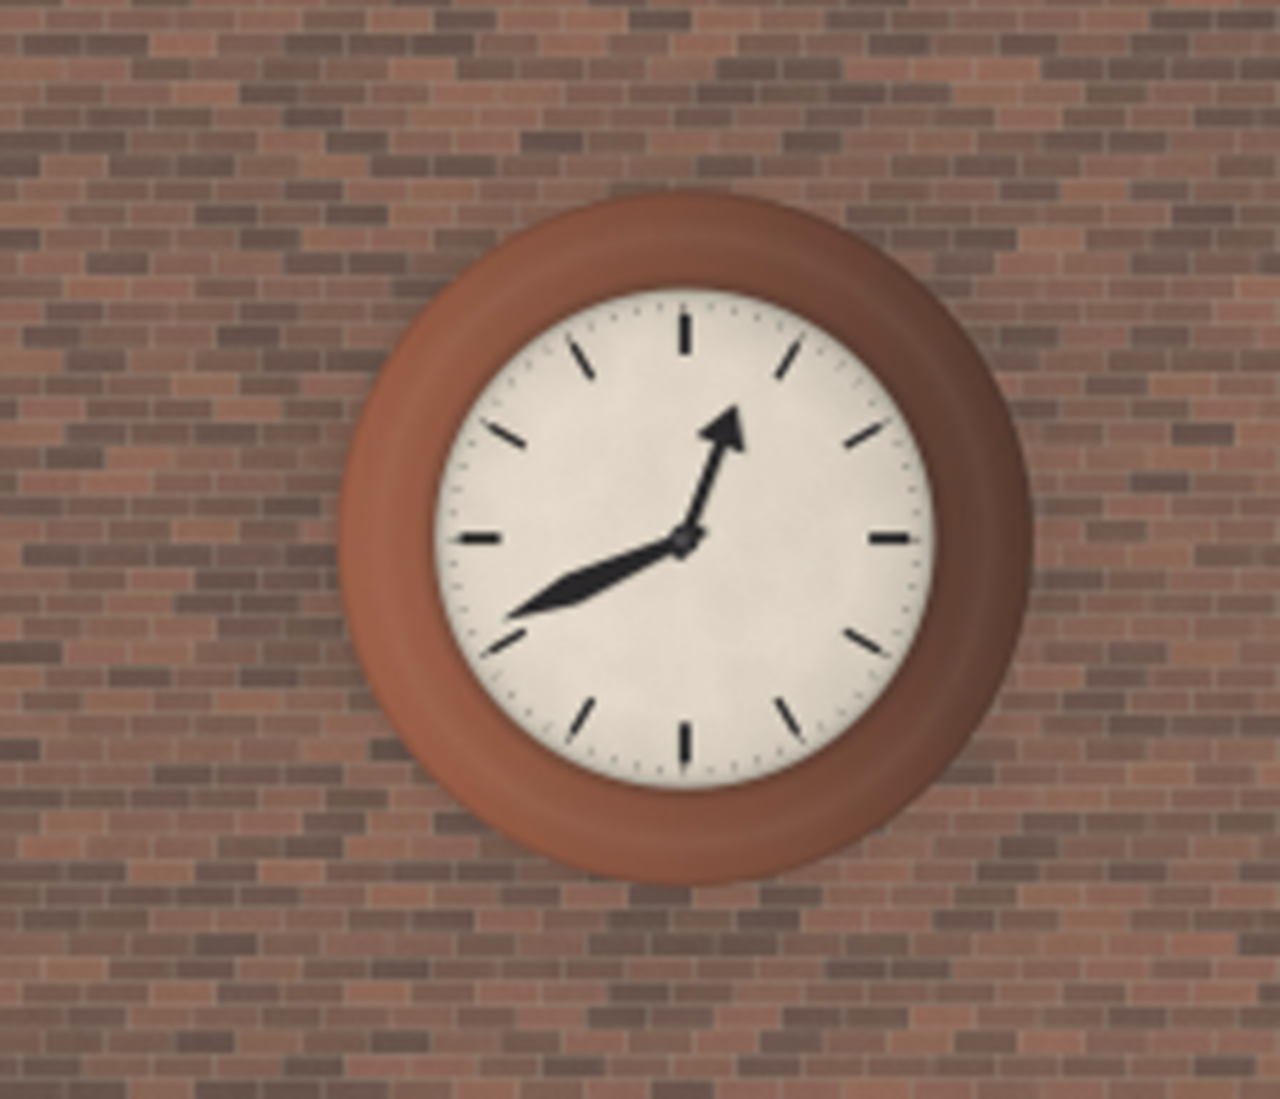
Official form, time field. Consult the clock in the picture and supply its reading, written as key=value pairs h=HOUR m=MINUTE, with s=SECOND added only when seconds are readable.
h=12 m=41
